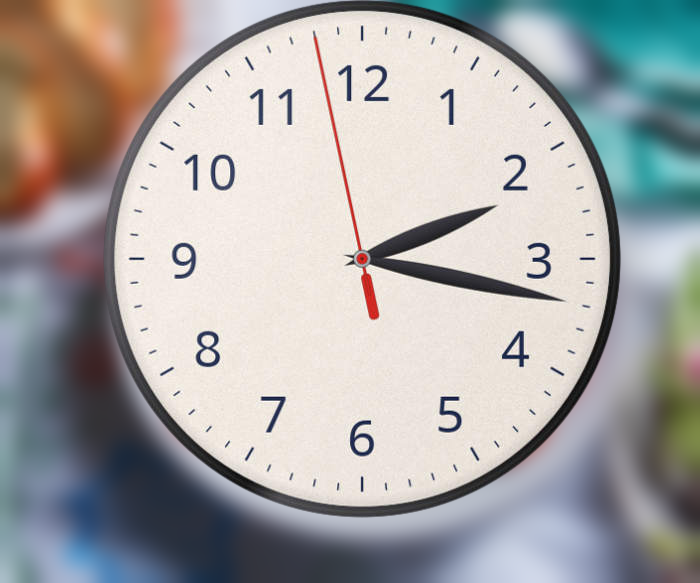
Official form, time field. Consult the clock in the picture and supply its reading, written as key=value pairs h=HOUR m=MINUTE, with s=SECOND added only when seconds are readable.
h=2 m=16 s=58
